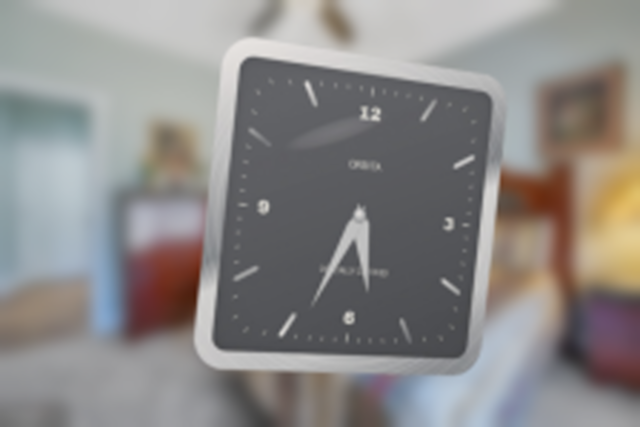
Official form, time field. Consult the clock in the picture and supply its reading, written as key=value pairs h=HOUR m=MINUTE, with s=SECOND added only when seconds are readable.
h=5 m=34
